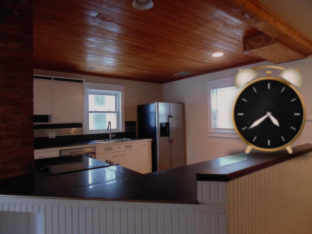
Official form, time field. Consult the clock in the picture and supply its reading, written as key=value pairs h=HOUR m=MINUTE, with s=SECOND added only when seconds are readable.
h=4 m=39
